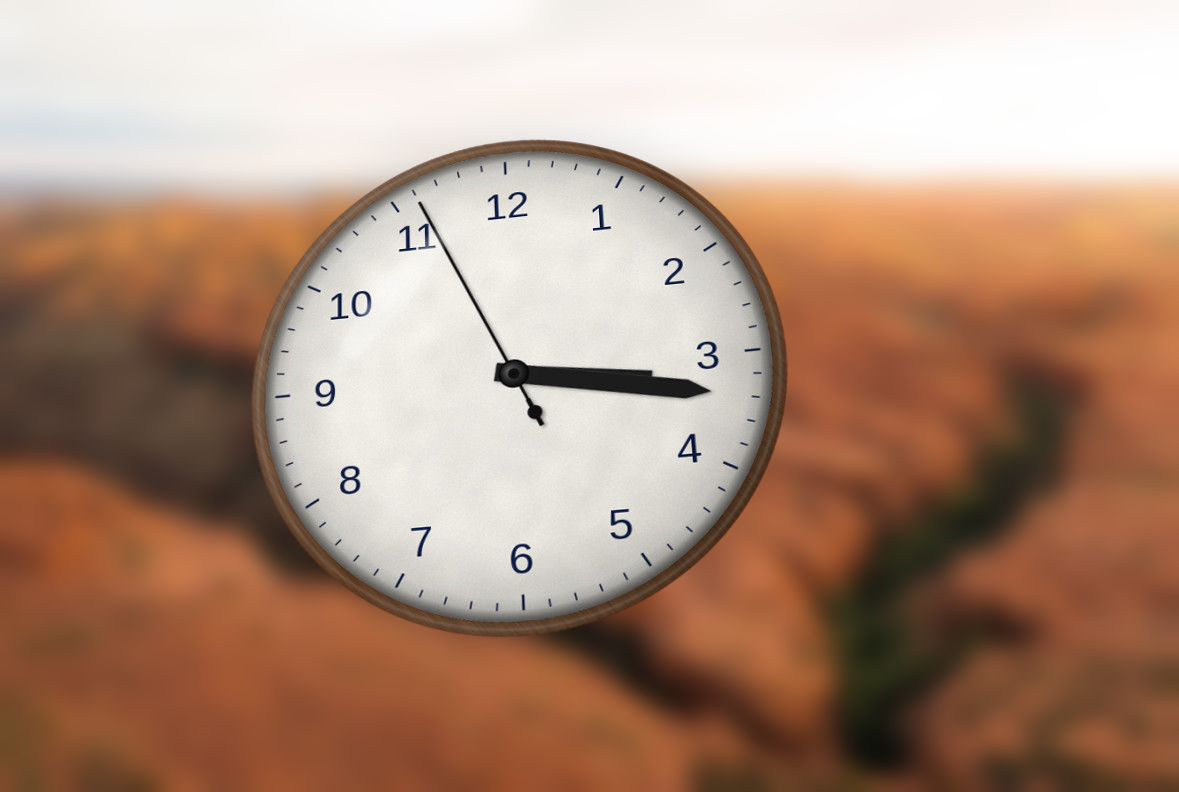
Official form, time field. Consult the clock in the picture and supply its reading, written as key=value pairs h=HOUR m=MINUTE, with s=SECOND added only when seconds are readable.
h=3 m=16 s=56
